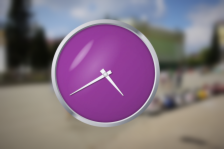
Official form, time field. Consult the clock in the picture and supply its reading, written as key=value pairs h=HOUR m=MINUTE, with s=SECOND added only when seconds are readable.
h=4 m=40
